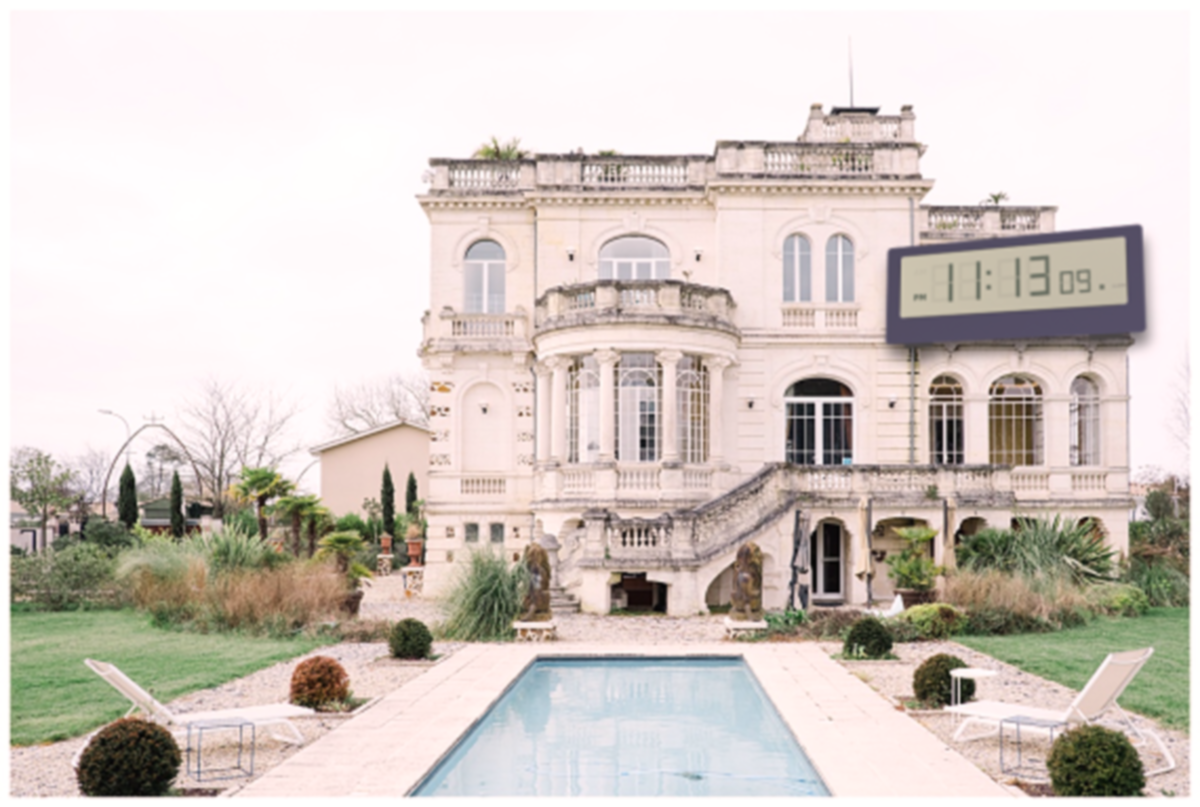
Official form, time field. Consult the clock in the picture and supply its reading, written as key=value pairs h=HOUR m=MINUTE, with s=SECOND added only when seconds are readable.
h=11 m=13 s=9
